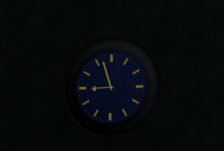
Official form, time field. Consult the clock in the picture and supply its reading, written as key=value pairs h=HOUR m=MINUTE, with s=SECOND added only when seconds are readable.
h=8 m=57
